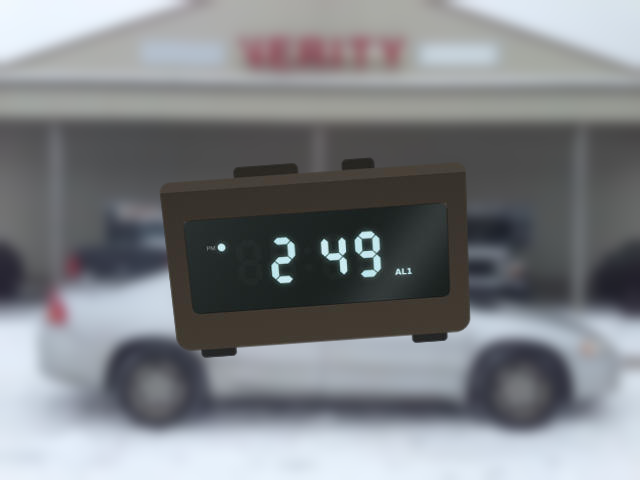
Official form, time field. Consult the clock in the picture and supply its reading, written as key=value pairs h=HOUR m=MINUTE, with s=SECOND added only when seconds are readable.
h=2 m=49
